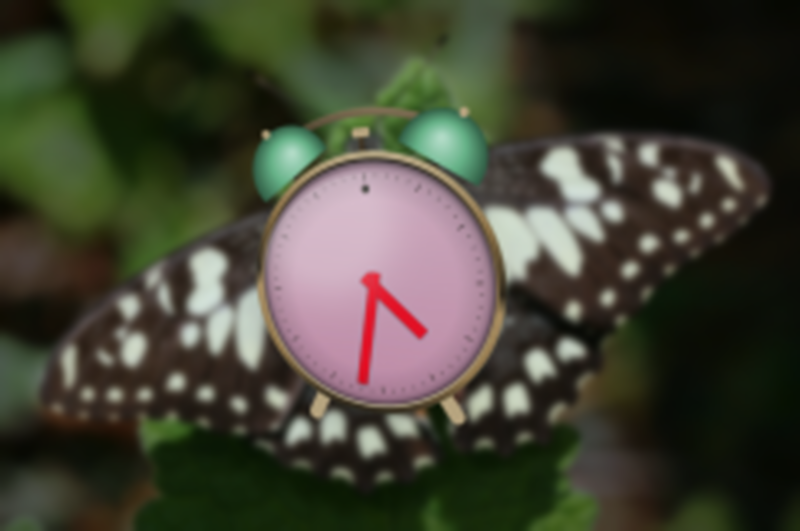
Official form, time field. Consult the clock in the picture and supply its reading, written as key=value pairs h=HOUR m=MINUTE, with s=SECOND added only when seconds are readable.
h=4 m=32
